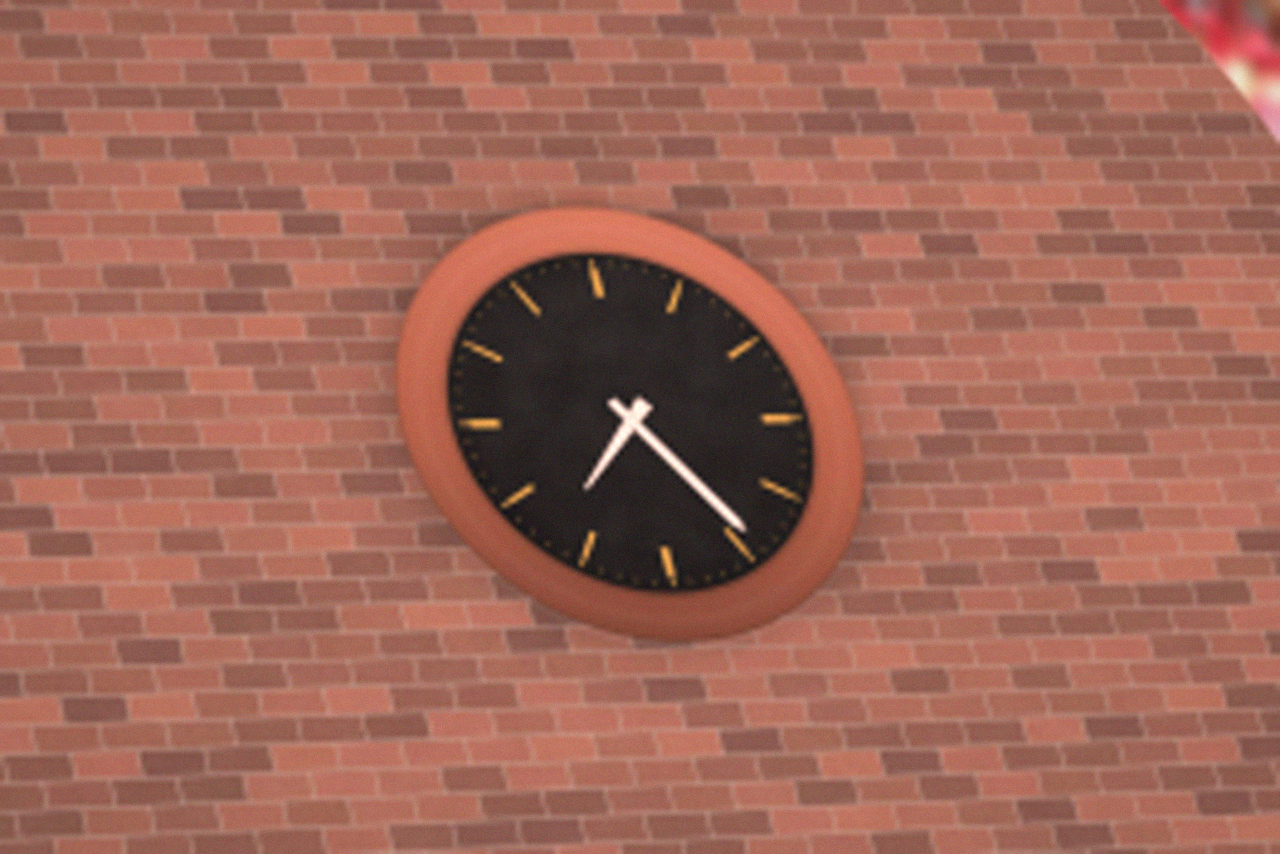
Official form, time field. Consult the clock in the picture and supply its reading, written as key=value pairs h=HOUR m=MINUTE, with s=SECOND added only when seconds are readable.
h=7 m=24
